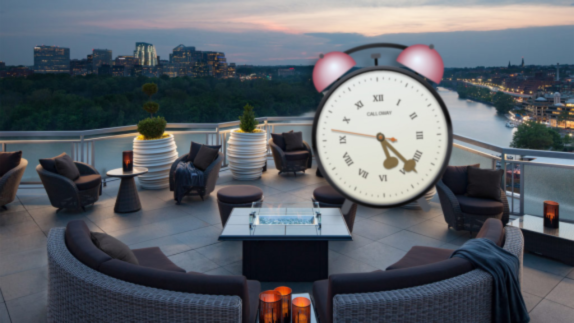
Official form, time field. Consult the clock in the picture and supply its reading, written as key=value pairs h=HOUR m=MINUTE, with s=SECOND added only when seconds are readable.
h=5 m=22 s=47
